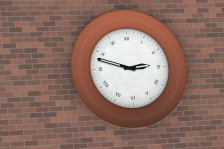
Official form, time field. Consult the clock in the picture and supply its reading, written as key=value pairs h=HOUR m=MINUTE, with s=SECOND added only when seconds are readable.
h=2 m=48
